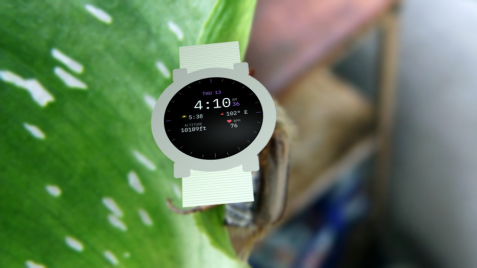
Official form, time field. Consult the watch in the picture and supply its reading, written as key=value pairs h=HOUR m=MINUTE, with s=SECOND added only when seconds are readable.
h=4 m=10
